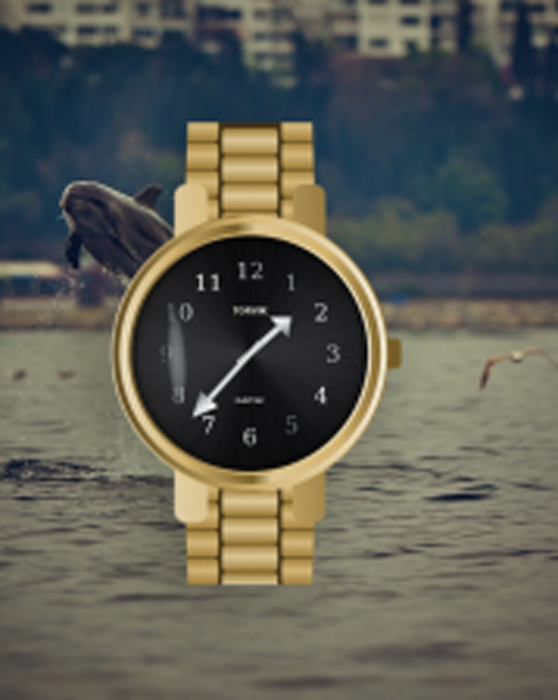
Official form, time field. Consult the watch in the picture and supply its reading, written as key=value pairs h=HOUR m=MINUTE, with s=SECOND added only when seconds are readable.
h=1 m=37
